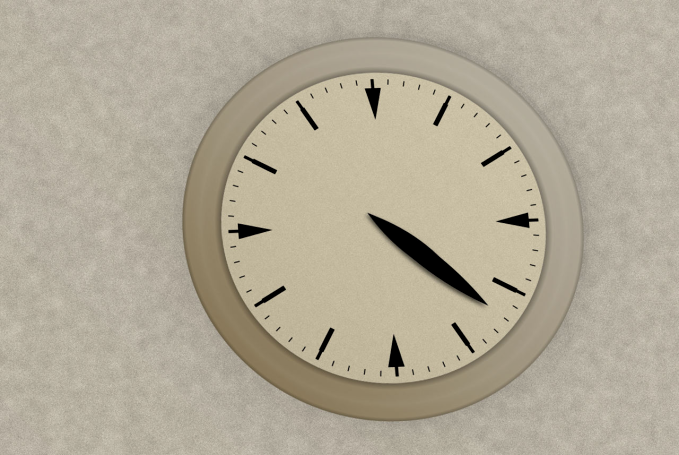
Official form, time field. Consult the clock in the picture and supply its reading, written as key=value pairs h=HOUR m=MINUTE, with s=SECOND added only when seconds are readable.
h=4 m=22
